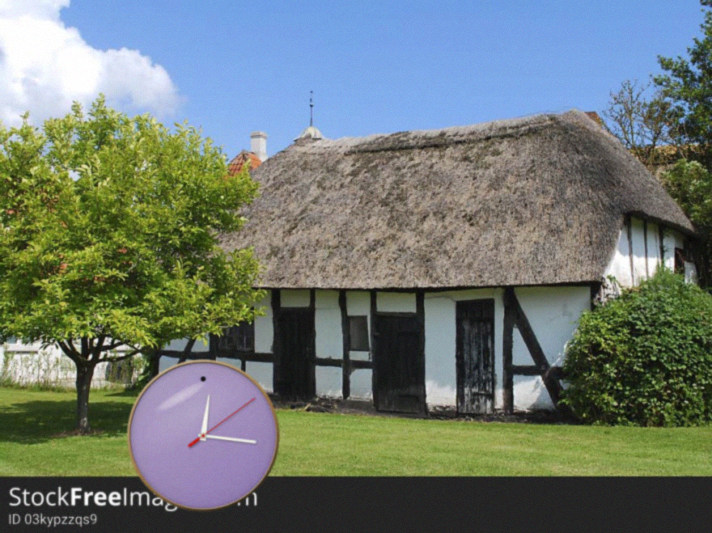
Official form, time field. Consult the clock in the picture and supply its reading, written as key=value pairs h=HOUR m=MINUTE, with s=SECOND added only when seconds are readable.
h=12 m=16 s=9
